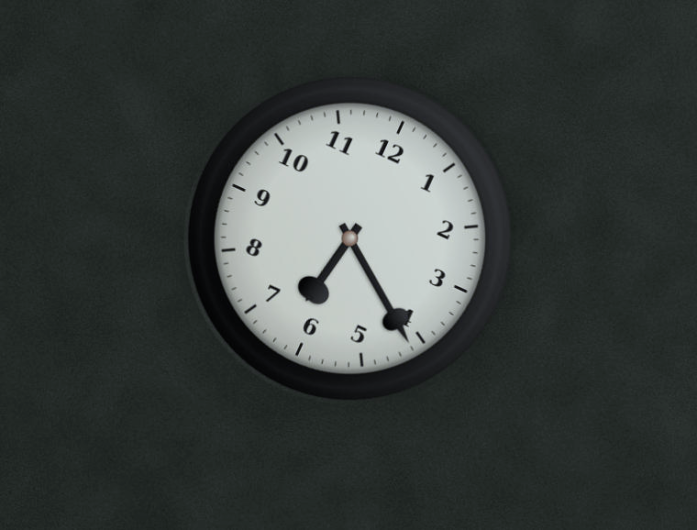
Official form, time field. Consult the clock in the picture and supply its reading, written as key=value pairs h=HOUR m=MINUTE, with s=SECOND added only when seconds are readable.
h=6 m=21
